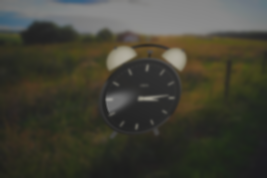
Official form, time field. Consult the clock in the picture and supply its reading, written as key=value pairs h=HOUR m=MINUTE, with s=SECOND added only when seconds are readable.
h=3 m=14
